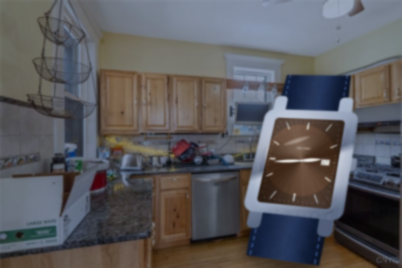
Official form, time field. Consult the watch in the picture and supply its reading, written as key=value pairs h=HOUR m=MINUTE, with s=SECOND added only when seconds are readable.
h=2 m=44
